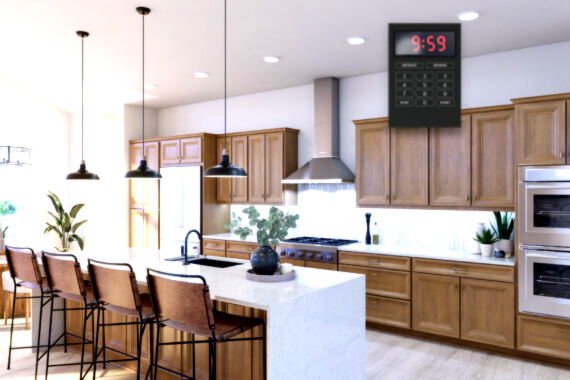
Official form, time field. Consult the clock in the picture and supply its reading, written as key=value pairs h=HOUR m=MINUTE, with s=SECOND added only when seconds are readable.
h=9 m=59
